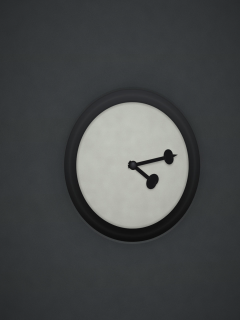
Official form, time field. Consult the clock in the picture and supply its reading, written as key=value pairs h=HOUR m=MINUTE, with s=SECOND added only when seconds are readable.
h=4 m=13
